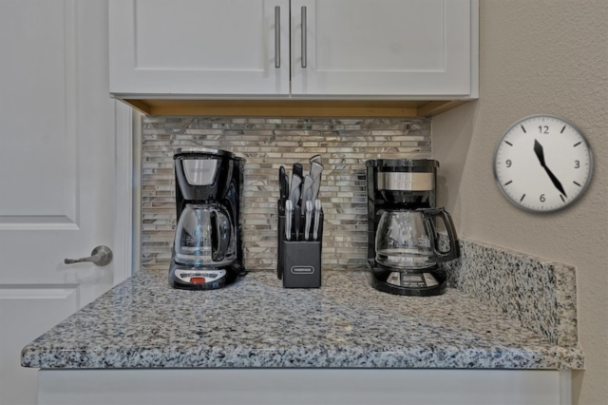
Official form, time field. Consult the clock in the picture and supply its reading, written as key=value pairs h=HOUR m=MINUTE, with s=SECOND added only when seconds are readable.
h=11 m=24
